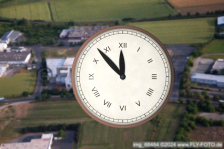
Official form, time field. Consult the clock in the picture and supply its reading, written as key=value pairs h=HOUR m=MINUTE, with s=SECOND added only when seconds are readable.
h=11 m=53
